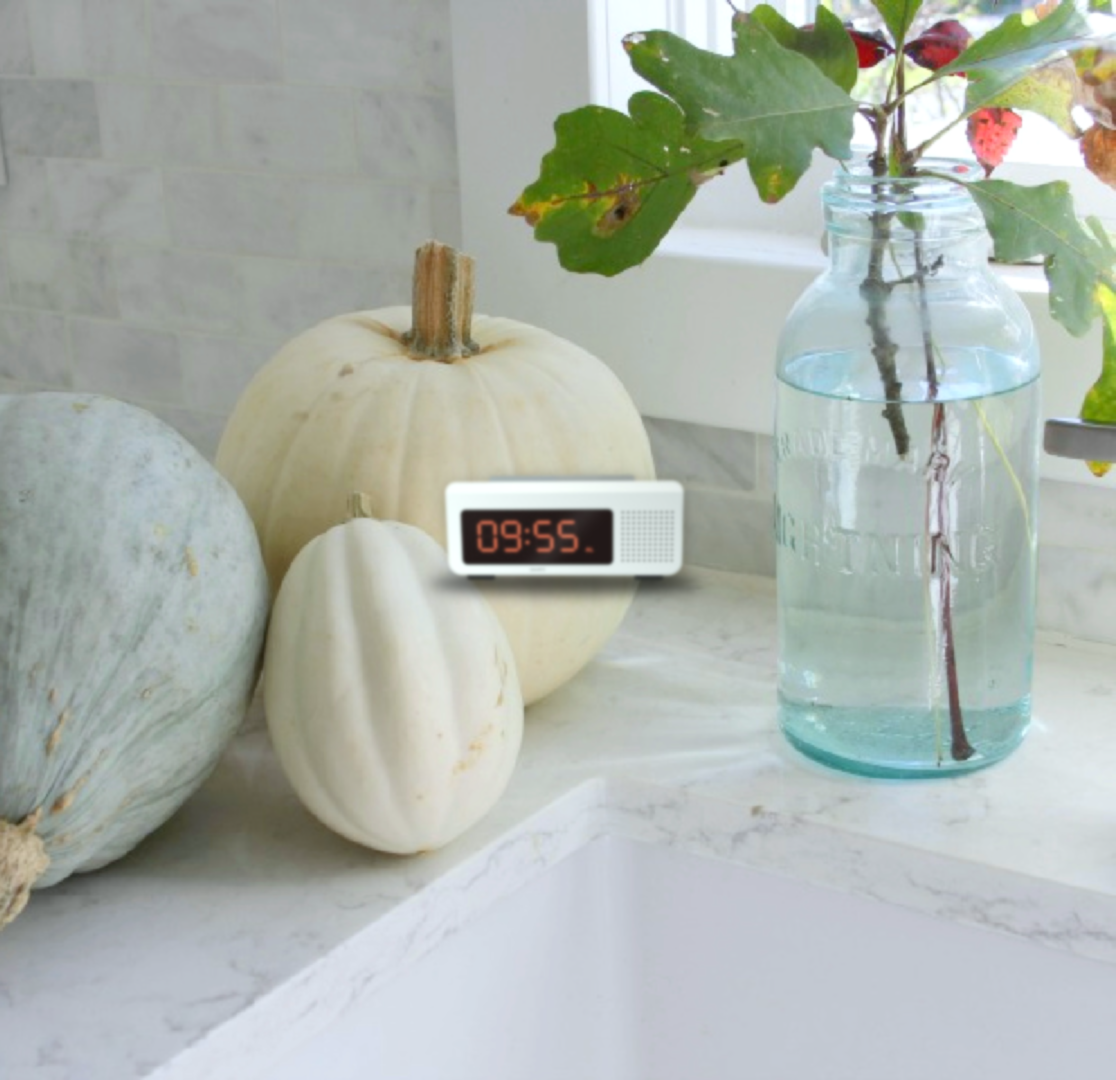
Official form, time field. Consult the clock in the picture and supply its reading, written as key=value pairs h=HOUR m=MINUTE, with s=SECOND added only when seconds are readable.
h=9 m=55
